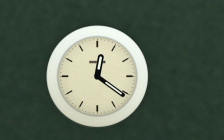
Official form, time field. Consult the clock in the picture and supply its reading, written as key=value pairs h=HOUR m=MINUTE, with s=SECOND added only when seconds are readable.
h=12 m=21
